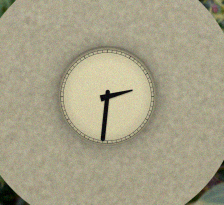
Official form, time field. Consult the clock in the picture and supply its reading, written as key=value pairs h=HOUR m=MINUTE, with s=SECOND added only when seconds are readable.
h=2 m=31
